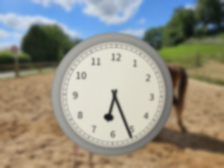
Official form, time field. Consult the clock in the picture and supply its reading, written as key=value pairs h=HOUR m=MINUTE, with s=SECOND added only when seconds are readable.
h=6 m=26
